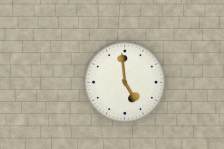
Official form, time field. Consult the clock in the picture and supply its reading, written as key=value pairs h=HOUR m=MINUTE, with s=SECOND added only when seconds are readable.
h=4 m=59
